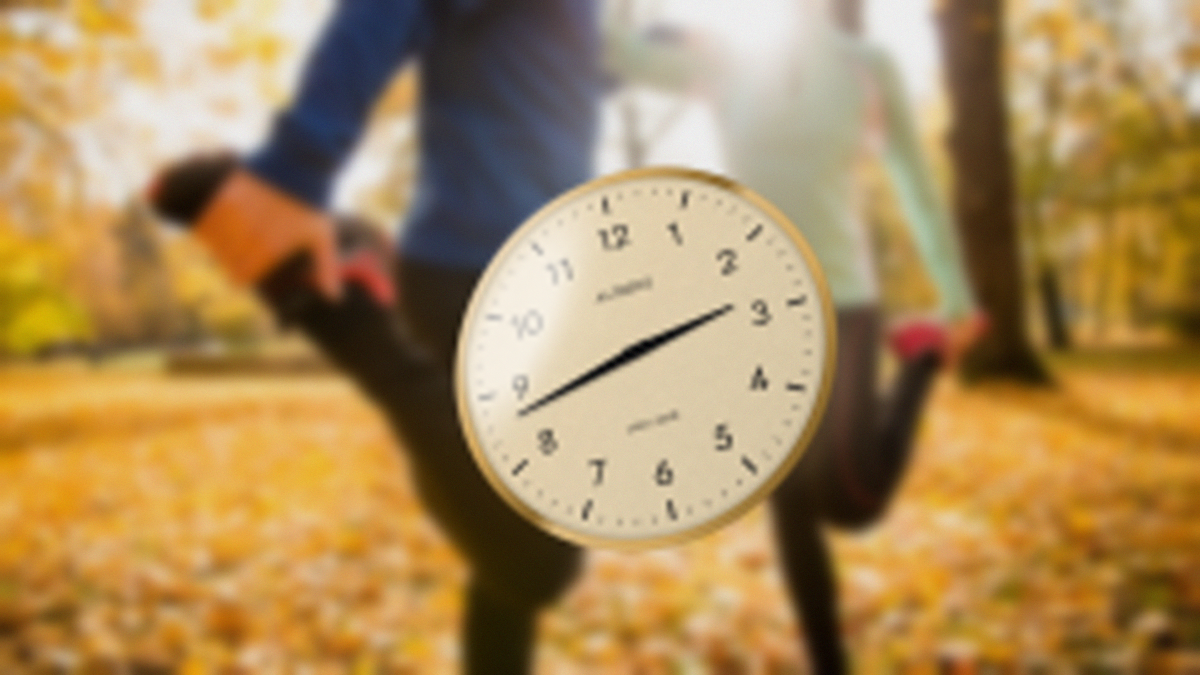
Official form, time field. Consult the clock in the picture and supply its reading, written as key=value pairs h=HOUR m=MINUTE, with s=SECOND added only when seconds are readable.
h=2 m=43
